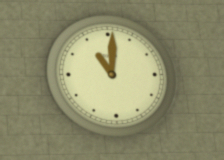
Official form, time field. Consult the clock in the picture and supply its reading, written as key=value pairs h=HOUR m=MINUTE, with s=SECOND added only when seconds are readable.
h=11 m=1
